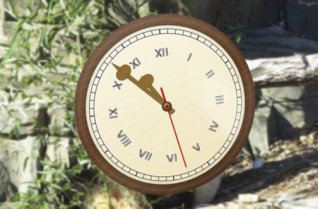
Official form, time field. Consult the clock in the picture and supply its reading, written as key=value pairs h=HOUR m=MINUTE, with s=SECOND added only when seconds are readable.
h=10 m=52 s=28
